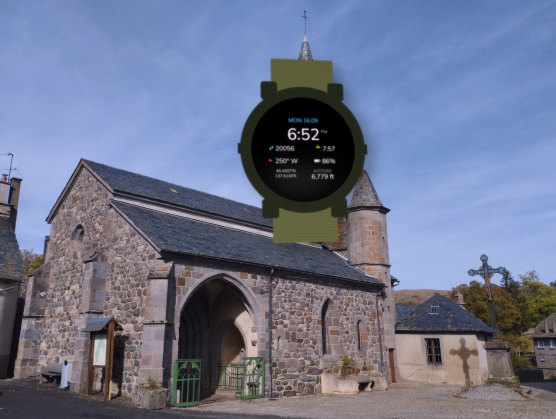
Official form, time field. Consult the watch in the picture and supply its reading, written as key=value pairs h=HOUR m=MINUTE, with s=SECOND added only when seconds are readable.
h=6 m=52
